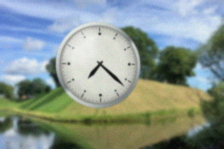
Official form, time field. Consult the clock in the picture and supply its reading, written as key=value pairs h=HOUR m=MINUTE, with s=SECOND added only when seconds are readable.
h=7 m=22
